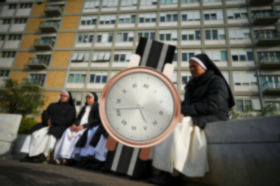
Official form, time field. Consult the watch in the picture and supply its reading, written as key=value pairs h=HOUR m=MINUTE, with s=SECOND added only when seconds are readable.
h=4 m=42
